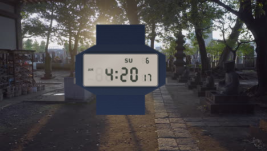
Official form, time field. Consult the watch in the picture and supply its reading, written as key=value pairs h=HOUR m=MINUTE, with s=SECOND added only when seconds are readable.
h=4 m=20 s=17
